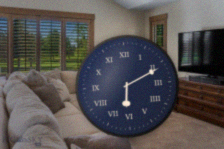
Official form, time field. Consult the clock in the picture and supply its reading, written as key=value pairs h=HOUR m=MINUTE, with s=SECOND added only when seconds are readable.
h=6 m=11
